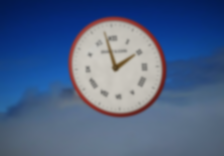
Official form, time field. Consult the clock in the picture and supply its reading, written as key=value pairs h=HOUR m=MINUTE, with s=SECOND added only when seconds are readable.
h=1 m=58
